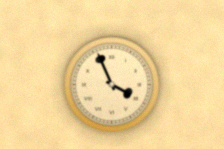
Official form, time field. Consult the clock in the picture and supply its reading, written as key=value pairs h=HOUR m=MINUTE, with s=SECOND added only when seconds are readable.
h=3 m=56
